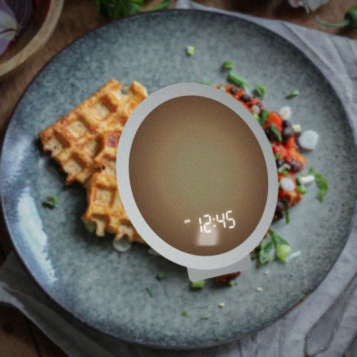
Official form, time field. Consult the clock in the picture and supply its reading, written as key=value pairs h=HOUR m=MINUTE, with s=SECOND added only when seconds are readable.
h=12 m=45
